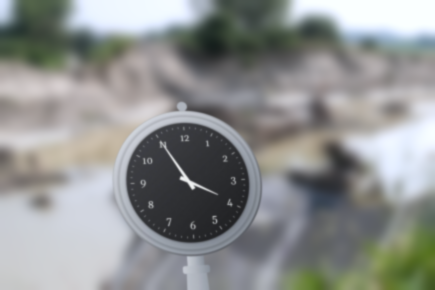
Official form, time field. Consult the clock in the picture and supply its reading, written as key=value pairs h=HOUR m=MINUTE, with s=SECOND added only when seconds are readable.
h=3 m=55
